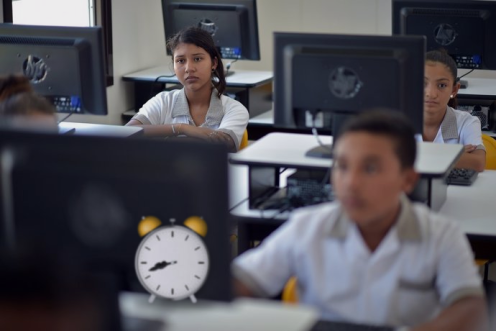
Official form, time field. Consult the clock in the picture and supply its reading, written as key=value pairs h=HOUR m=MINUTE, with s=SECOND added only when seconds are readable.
h=8 m=42
